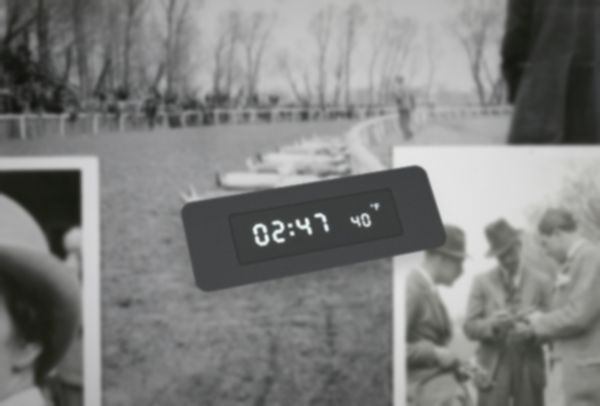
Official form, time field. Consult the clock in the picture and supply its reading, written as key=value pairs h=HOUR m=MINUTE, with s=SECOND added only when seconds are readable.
h=2 m=47
